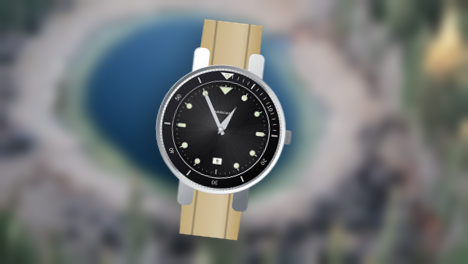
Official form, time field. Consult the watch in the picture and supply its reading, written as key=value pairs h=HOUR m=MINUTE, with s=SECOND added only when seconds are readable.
h=12 m=55
